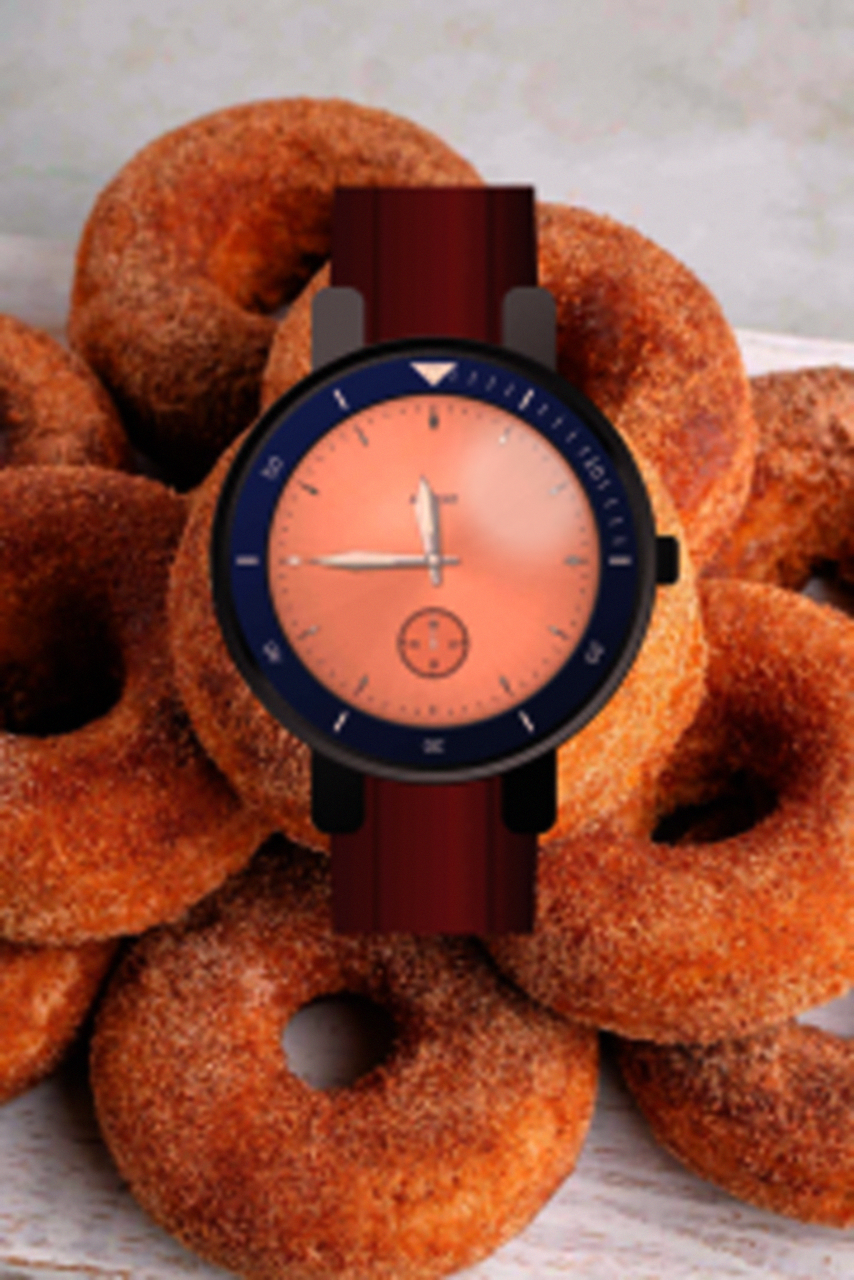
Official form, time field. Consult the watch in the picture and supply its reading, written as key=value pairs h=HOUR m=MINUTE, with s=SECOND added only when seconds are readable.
h=11 m=45
